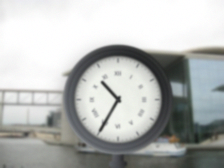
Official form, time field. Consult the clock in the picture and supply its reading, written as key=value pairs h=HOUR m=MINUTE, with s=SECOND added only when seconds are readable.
h=10 m=35
